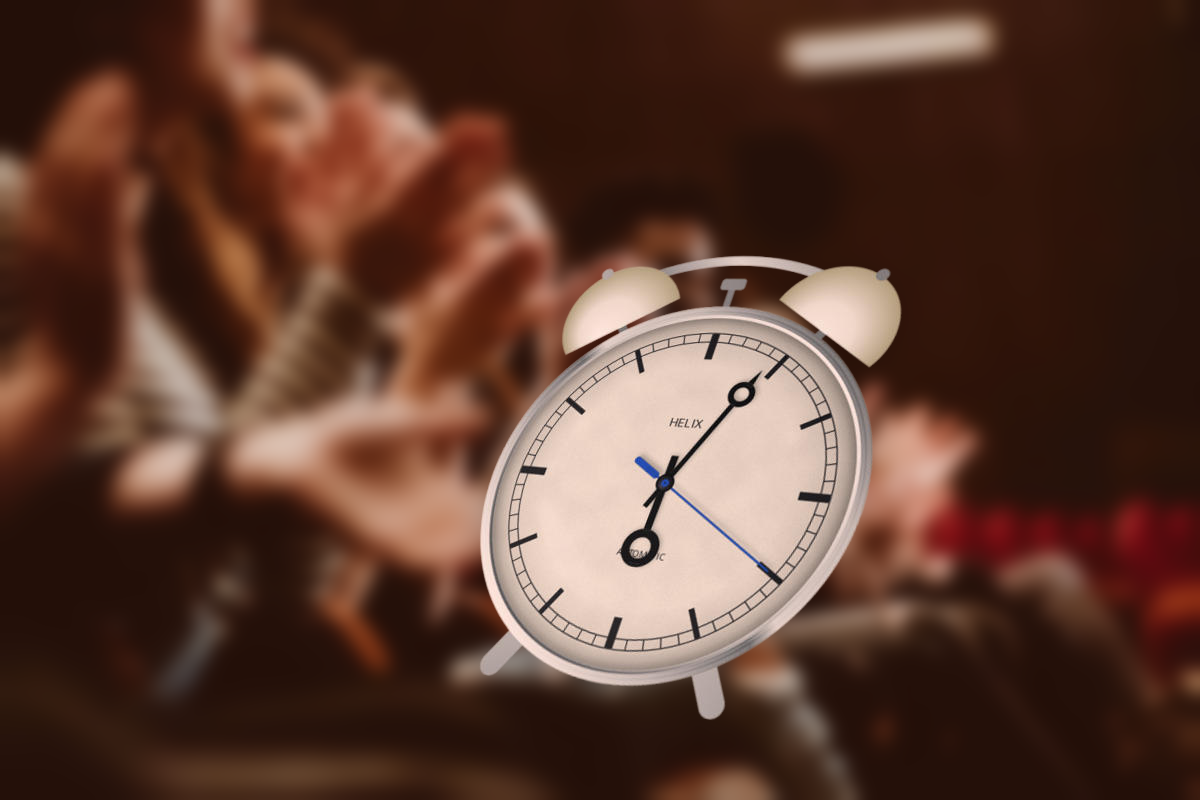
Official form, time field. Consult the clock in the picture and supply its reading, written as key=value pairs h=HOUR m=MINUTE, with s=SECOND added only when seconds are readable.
h=6 m=4 s=20
